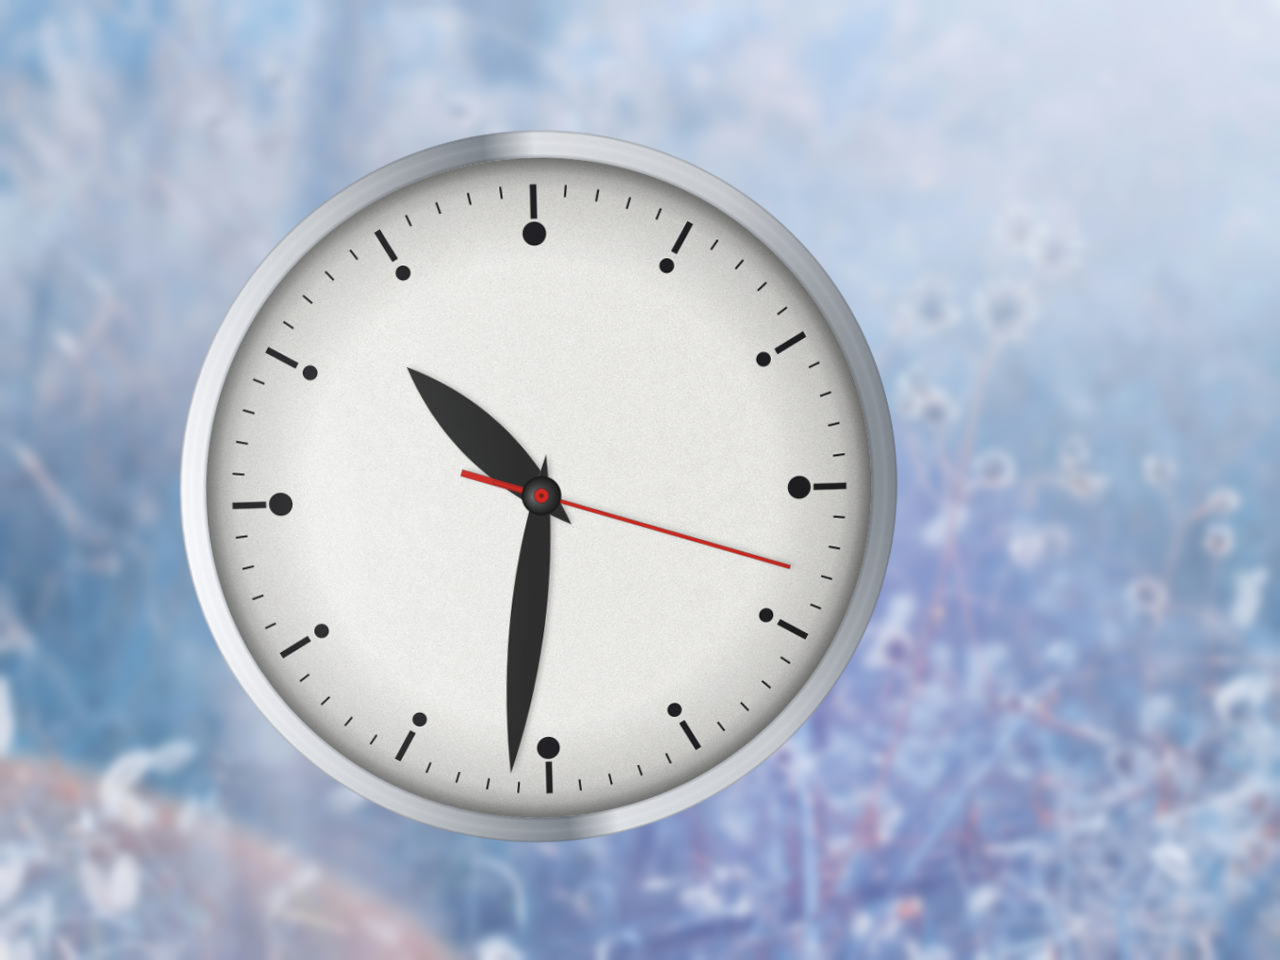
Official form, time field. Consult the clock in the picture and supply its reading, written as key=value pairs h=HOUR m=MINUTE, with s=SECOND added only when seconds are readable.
h=10 m=31 s=18
